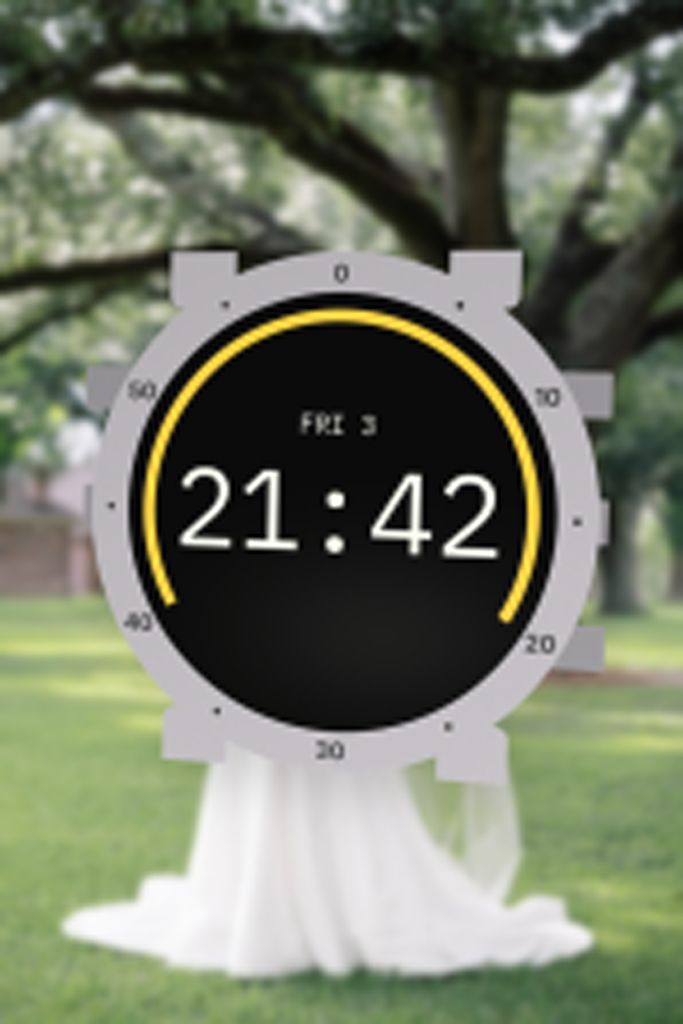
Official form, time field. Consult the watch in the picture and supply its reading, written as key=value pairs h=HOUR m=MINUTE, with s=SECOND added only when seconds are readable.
h=21 m=42
